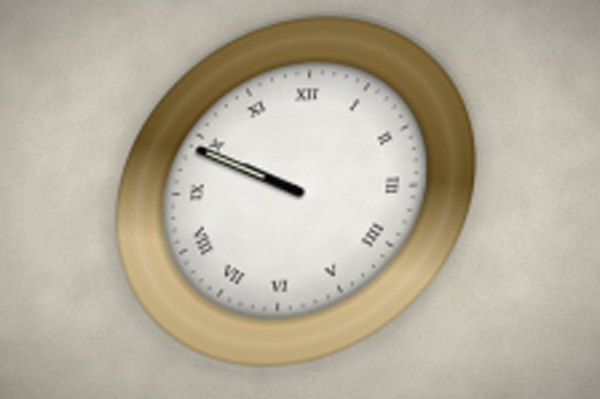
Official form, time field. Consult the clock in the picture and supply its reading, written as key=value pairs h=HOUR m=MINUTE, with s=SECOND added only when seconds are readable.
h=9 m=49
